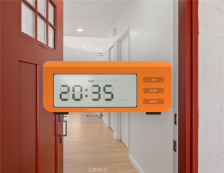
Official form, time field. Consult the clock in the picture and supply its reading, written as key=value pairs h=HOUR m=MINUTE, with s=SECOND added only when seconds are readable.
h=20 m=35
